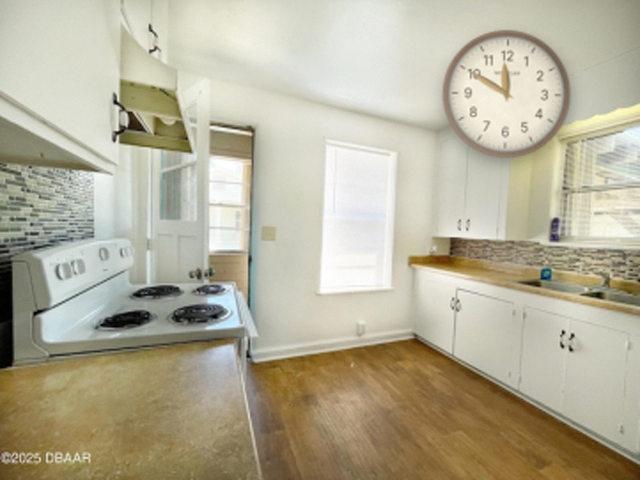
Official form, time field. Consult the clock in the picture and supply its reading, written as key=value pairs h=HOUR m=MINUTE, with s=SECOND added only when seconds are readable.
h=11 m=50
